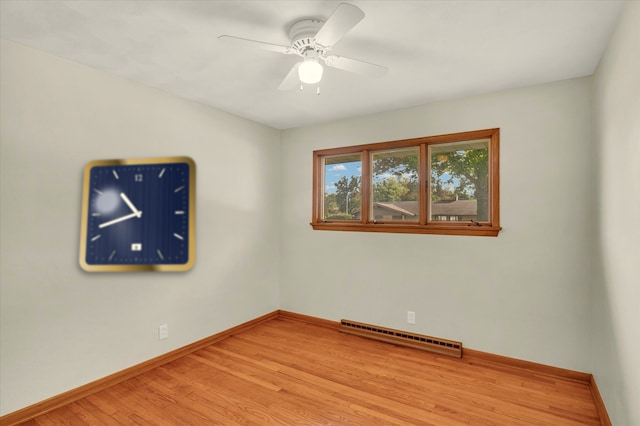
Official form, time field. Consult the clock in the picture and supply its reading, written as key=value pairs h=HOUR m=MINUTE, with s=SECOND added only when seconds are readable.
h=10 m=42
